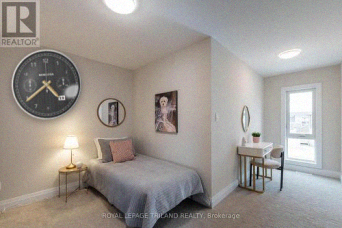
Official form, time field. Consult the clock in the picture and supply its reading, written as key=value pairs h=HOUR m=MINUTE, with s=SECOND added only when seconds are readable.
h=4 m=39
